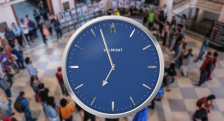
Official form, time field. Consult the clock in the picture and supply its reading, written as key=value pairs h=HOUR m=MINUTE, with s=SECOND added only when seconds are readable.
h=6 m=57
